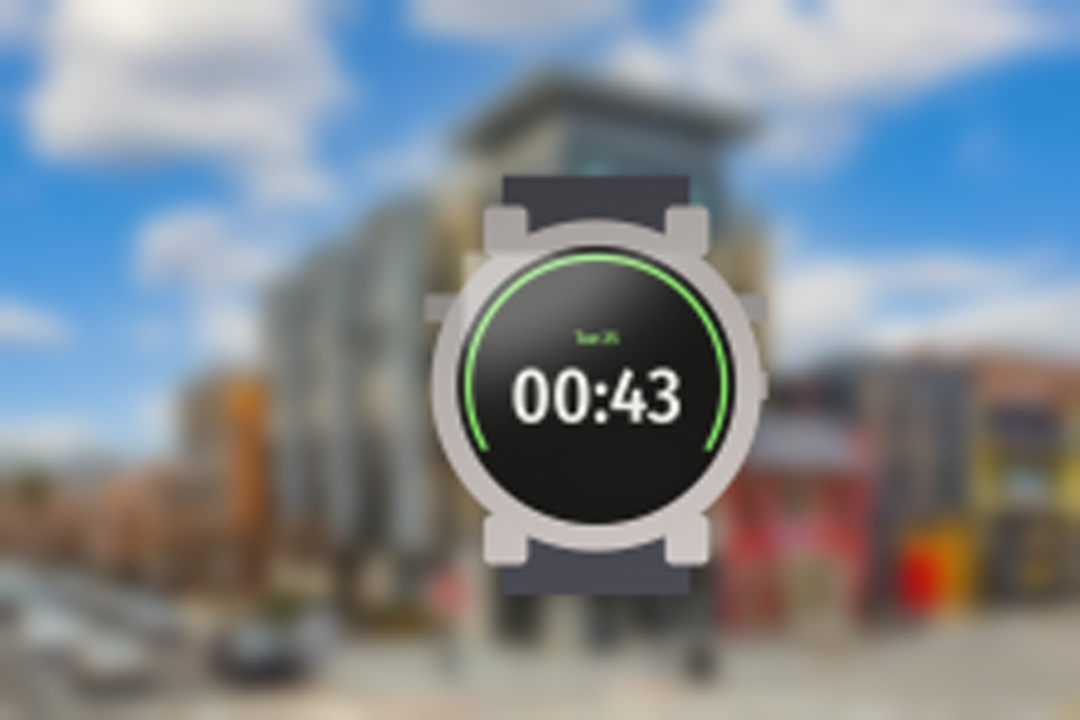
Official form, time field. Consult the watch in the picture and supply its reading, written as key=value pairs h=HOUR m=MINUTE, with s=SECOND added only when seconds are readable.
h=0 m=43
